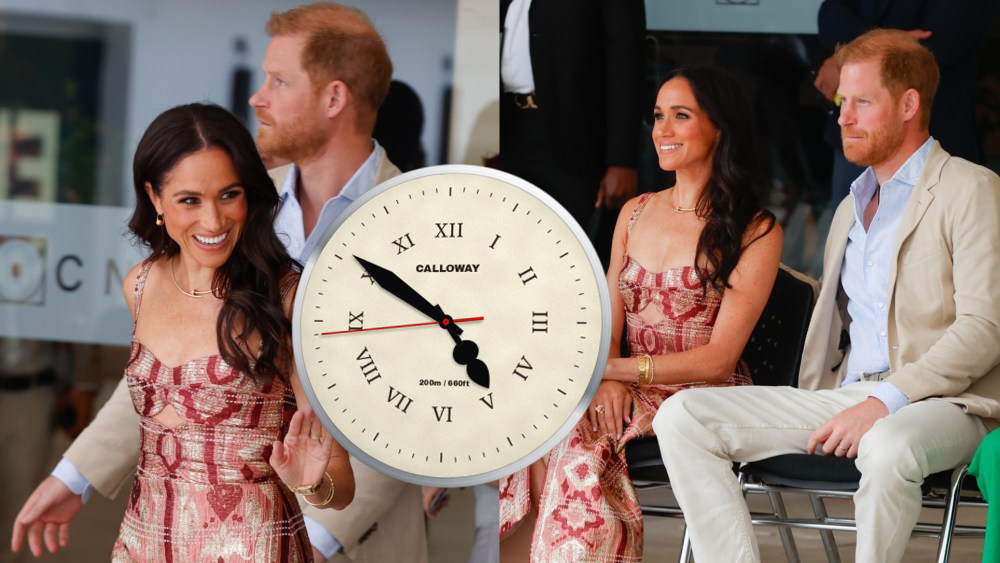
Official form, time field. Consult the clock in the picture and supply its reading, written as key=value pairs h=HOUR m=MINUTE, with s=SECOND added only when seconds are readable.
h=4 m=50 s=44
